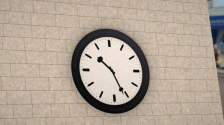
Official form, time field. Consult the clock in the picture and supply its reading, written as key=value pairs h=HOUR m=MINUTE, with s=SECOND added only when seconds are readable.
h=10 m=26
